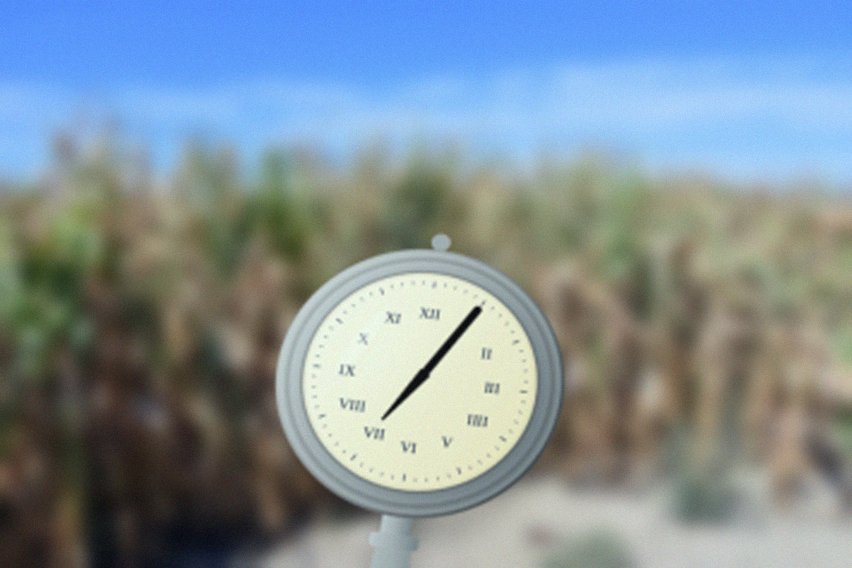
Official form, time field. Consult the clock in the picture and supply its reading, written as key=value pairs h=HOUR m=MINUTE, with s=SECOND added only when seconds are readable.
h=7 m=5
